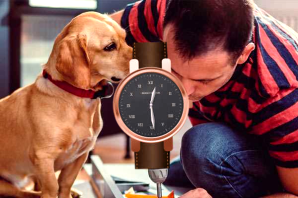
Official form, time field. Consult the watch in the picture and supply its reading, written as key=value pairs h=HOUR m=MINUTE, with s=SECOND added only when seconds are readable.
h=12 m=29
